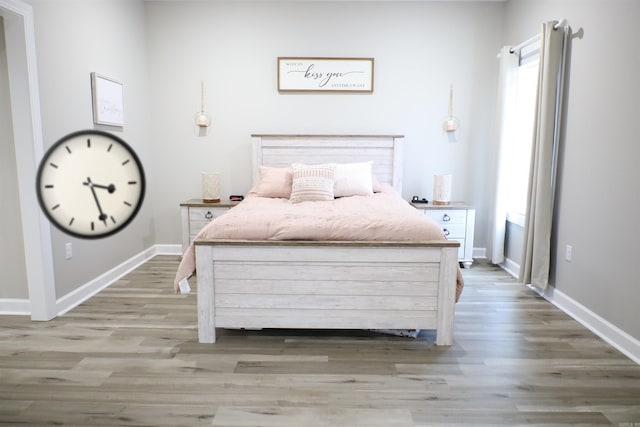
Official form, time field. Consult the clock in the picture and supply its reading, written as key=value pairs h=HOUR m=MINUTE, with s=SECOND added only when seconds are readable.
h=3 m=27
